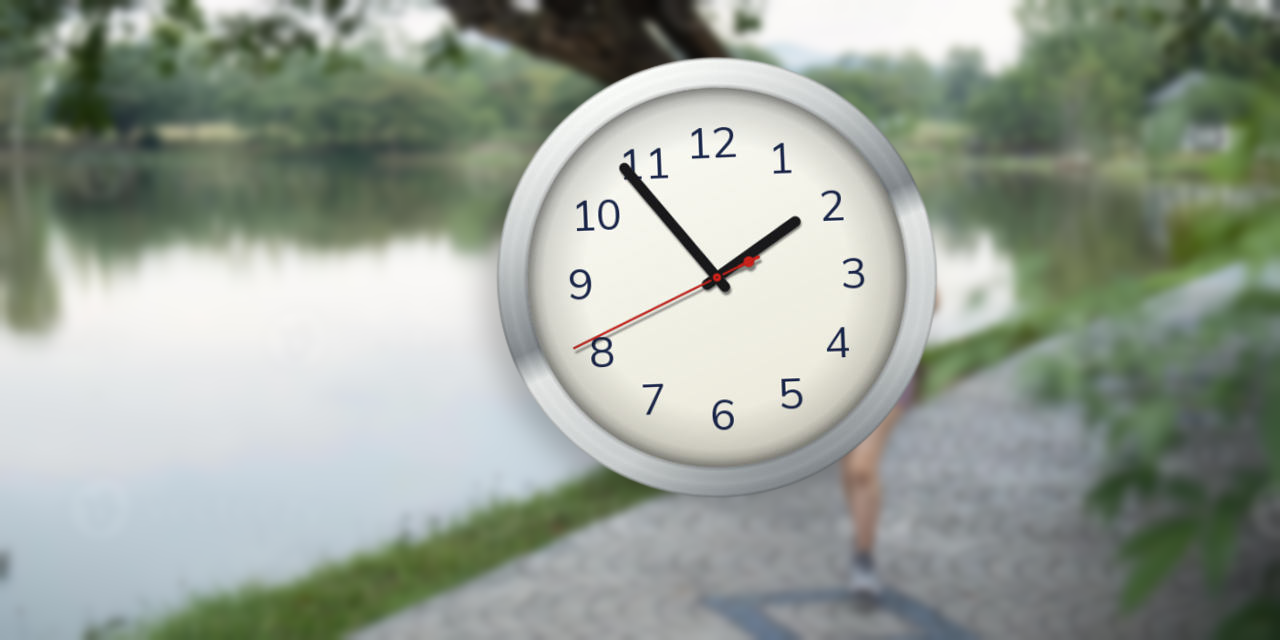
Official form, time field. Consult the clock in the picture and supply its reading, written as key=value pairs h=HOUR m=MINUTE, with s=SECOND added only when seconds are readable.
h=1 m=53 s=41
